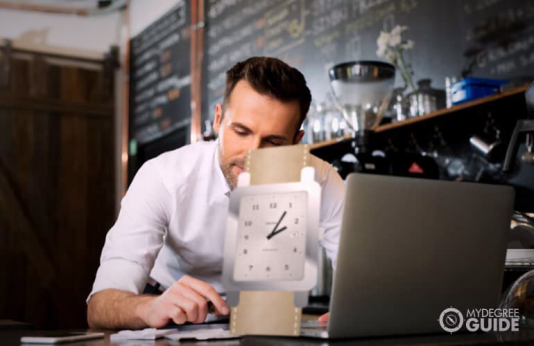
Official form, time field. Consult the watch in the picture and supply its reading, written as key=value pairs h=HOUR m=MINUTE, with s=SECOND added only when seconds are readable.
h=2 m=5
